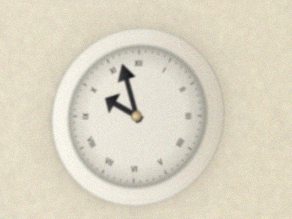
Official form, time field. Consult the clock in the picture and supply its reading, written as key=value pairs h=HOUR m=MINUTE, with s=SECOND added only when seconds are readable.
h=9 m=57
